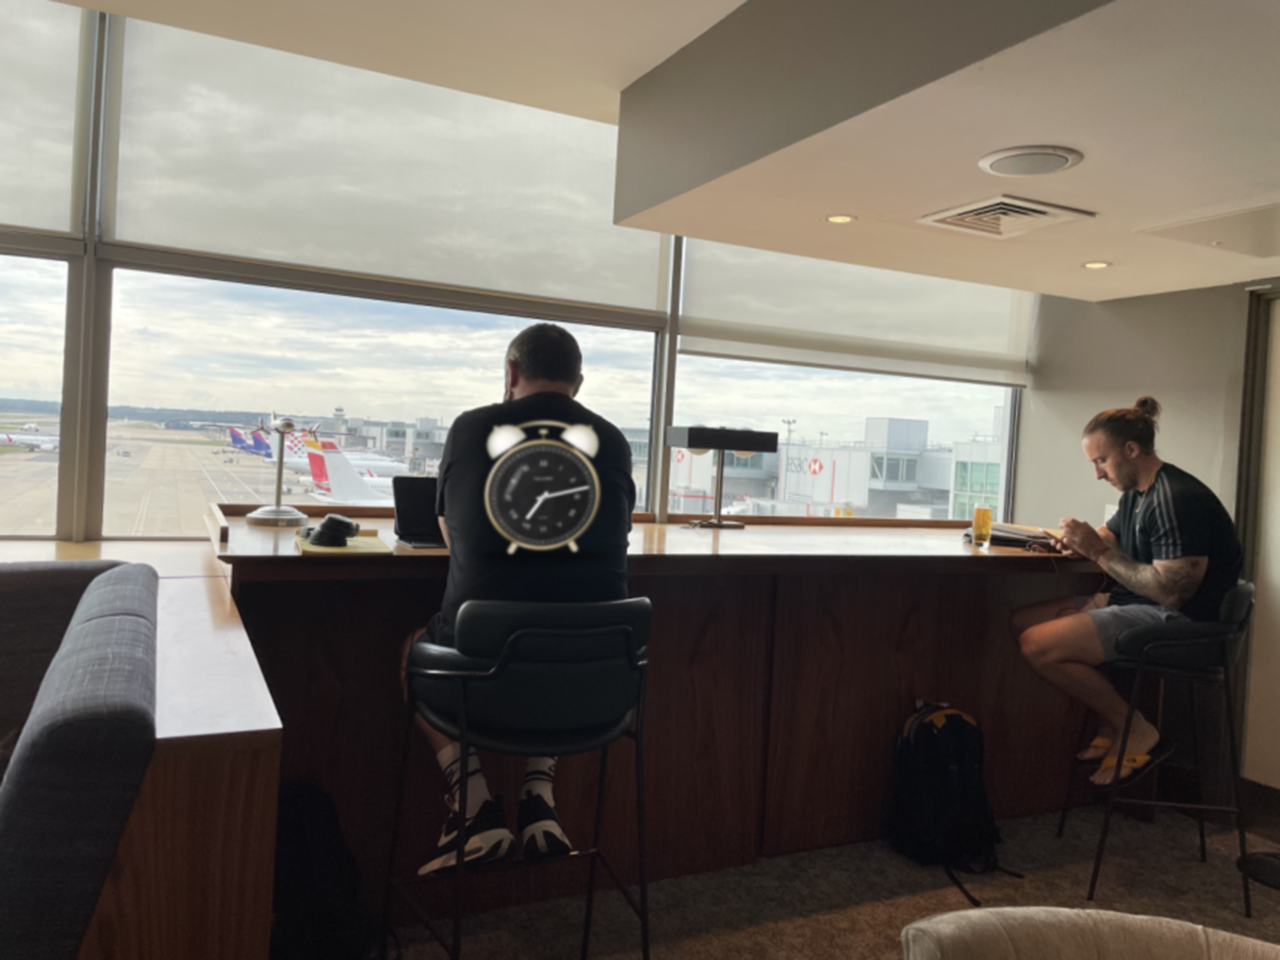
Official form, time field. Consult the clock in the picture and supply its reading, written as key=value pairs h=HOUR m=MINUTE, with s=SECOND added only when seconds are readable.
h=7 m=13
